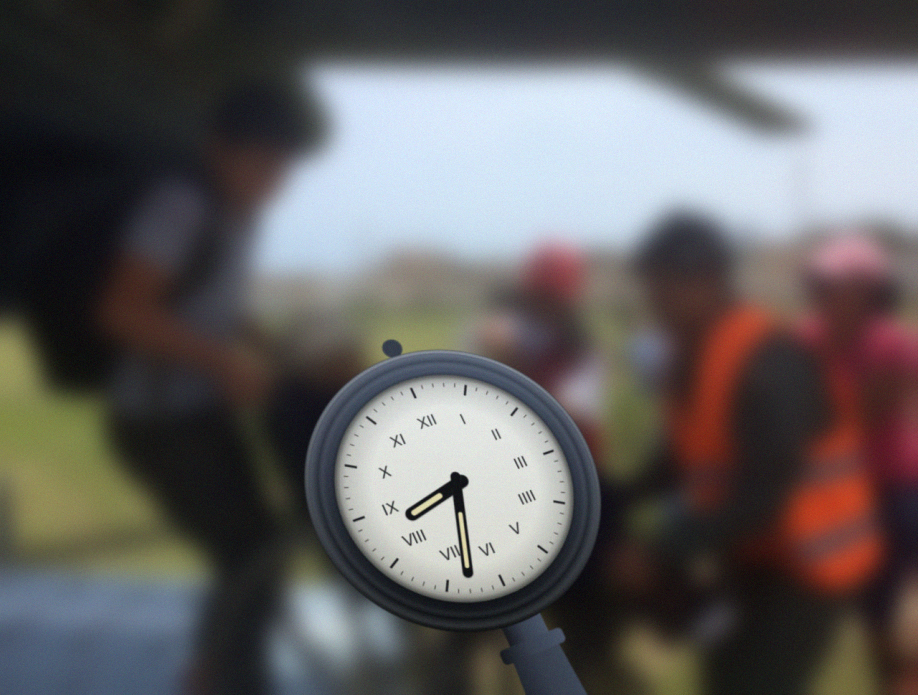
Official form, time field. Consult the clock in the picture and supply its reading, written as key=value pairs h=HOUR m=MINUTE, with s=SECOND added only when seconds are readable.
h=8 m=33
